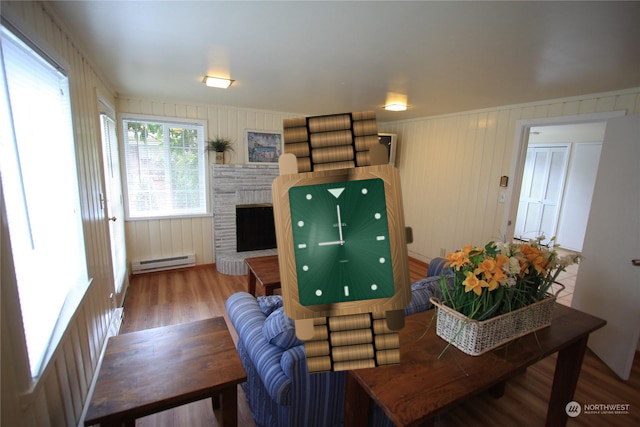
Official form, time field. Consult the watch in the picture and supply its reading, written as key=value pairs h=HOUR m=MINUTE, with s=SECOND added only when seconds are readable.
h=9 m=0
